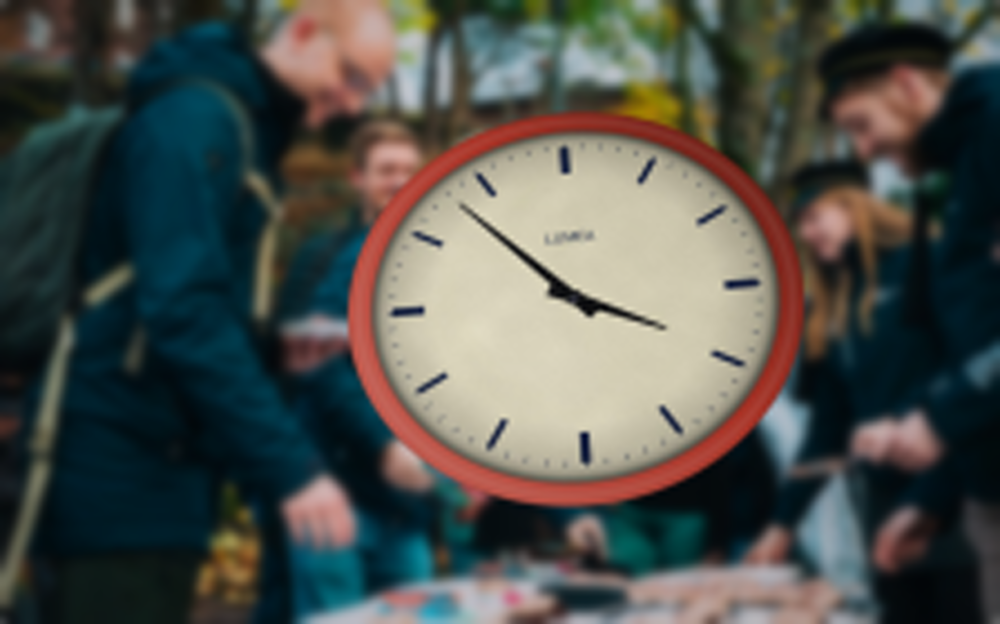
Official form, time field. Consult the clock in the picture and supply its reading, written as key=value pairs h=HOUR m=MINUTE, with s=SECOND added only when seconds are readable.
h=3 m=53
